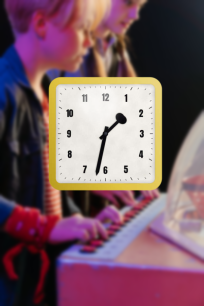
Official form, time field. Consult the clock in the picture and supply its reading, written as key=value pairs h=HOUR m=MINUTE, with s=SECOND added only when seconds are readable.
h=1 m=32
